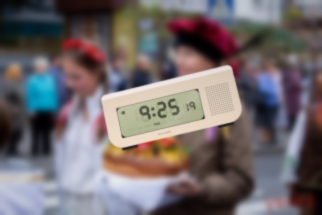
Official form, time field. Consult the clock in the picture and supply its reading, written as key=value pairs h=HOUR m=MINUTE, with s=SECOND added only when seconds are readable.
h=9 m=25 s=19
